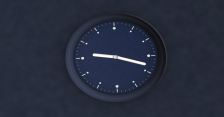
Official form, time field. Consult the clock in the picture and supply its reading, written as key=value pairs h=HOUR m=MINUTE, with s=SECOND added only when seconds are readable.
h=9 m=18
